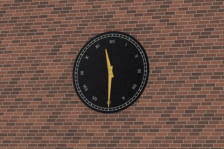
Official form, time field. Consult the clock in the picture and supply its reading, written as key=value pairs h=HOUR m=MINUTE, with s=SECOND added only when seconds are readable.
h=11 m=30
